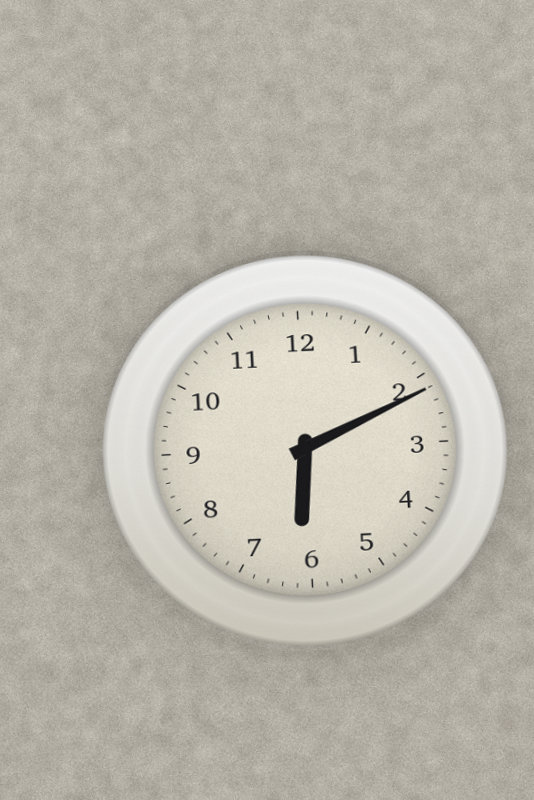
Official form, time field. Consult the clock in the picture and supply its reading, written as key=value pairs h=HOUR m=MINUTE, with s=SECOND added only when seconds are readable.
h=6 m=11
